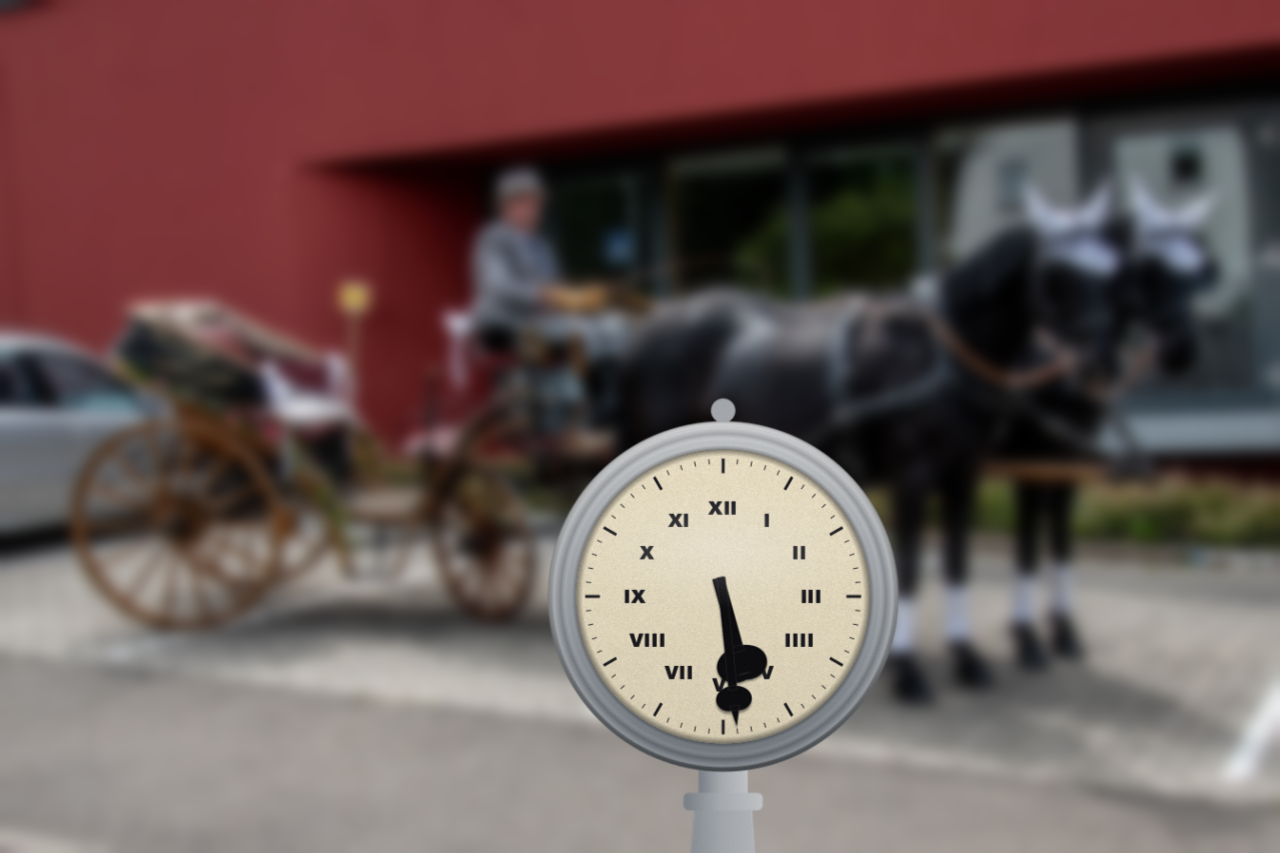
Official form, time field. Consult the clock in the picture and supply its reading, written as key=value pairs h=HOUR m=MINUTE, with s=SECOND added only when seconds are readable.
h=5 m=29
